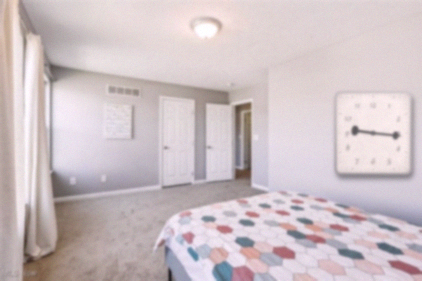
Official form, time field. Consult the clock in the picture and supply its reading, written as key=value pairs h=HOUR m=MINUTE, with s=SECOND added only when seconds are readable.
h=9 m=16
